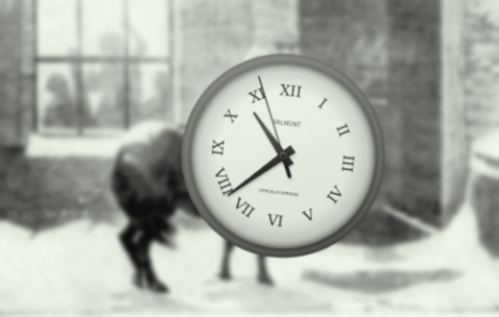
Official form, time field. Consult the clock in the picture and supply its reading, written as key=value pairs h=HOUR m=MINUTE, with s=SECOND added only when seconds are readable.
h=10 m=37 s=56
